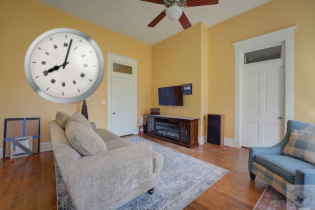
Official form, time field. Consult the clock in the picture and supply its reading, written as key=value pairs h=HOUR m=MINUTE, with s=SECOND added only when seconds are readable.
h=8 m=2
